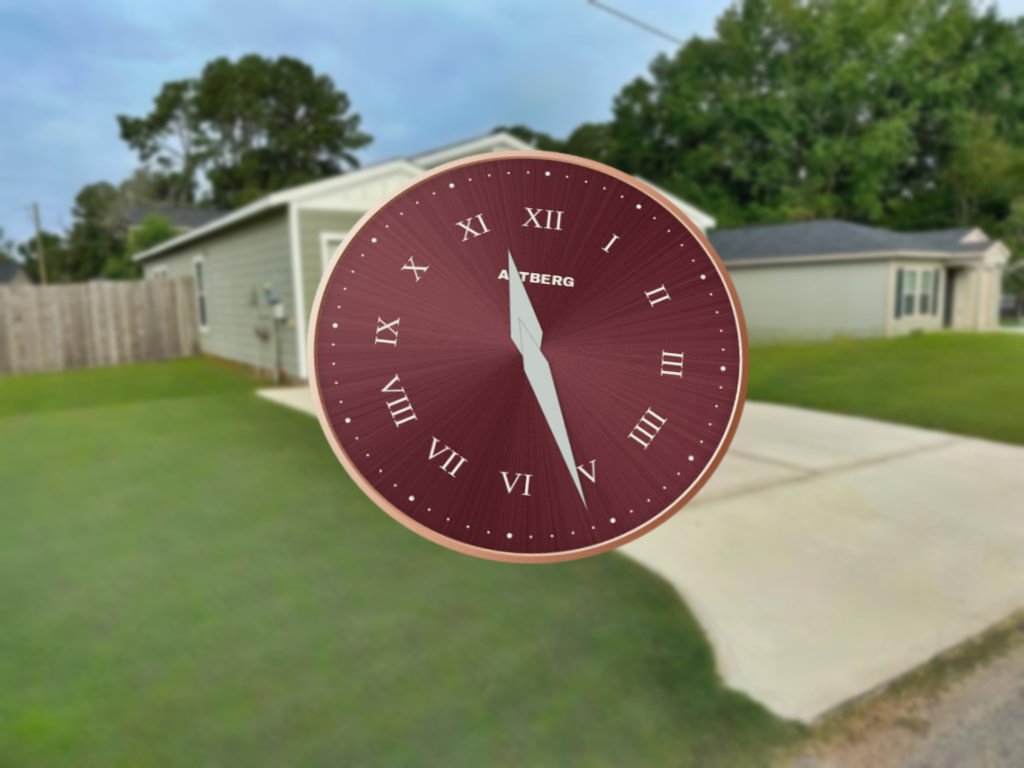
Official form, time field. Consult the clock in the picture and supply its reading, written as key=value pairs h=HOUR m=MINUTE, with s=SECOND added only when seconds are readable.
h=11 m=26
